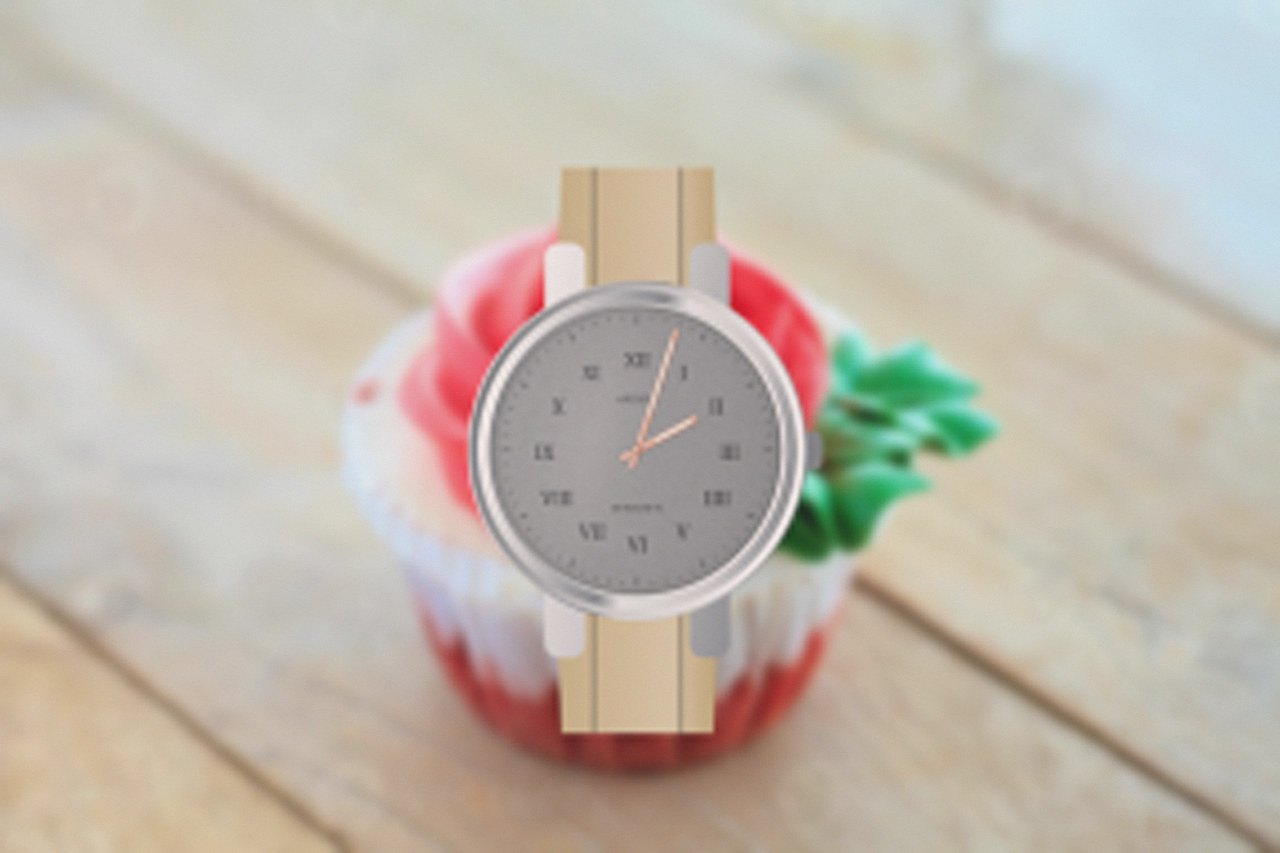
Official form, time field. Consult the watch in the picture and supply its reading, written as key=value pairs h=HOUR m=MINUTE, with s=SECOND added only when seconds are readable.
h=2 m=3
